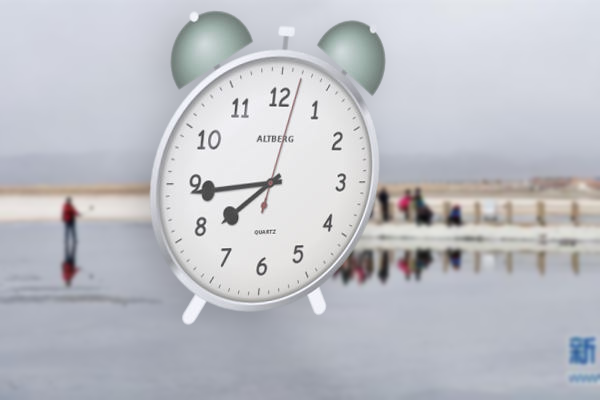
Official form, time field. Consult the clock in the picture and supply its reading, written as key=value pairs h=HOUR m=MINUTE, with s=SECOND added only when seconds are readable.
h=7 m=44 s=2
